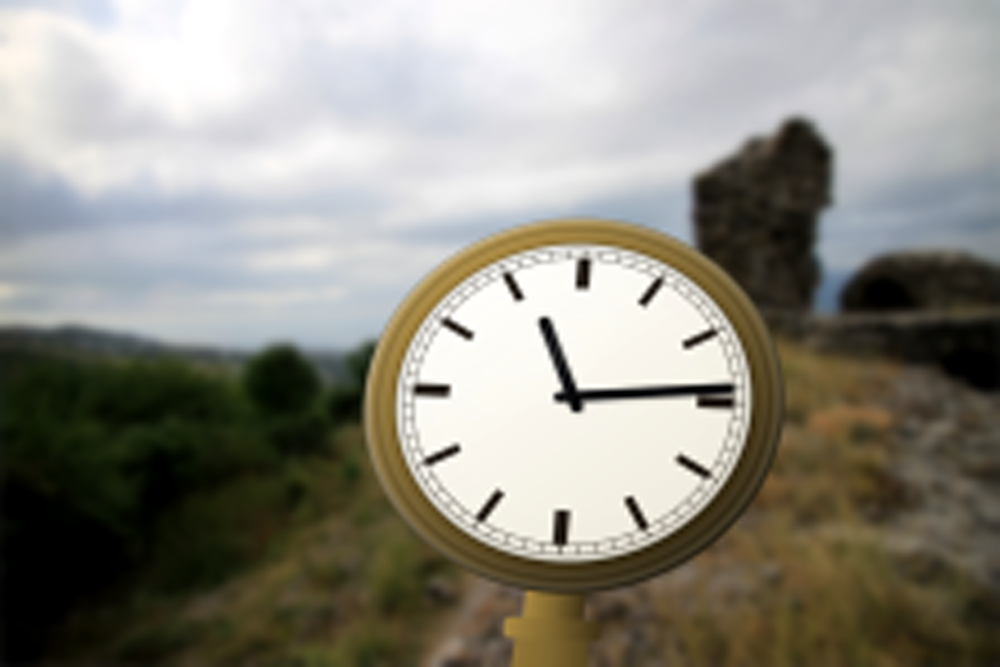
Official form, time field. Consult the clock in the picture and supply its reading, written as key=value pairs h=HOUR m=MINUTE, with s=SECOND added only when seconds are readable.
h=11 m=14
